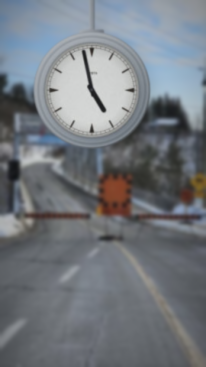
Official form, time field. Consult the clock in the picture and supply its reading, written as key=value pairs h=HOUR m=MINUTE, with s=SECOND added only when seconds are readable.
h=4 m=58
